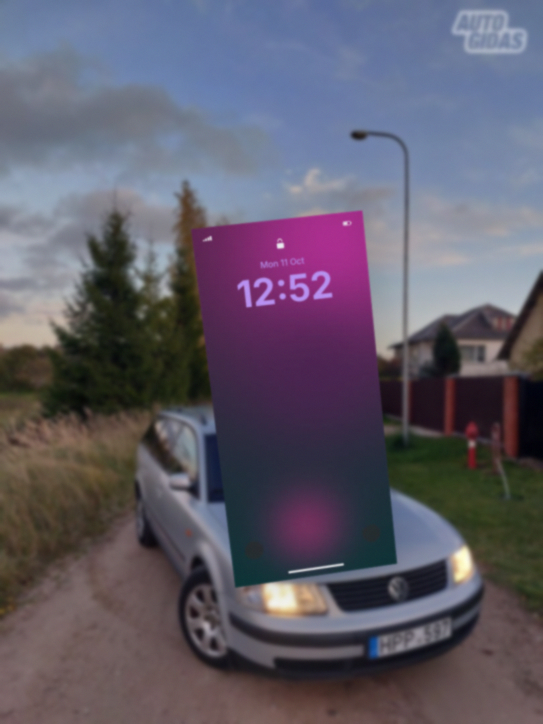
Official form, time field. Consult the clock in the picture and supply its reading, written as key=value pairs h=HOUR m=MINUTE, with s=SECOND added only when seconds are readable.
h=12 m=52
